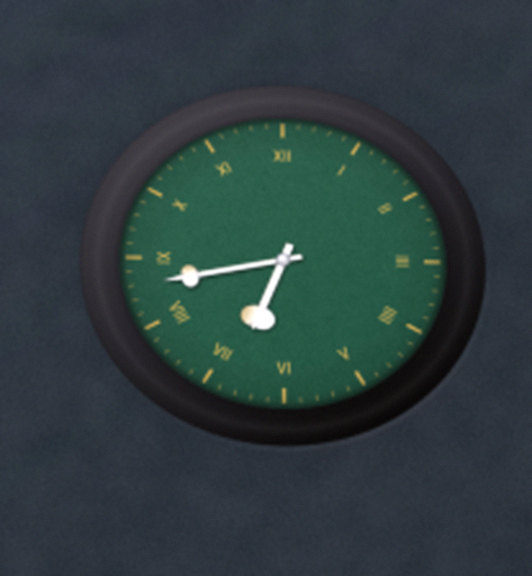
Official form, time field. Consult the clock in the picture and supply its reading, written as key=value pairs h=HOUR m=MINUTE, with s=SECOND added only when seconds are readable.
h=6 m=43
